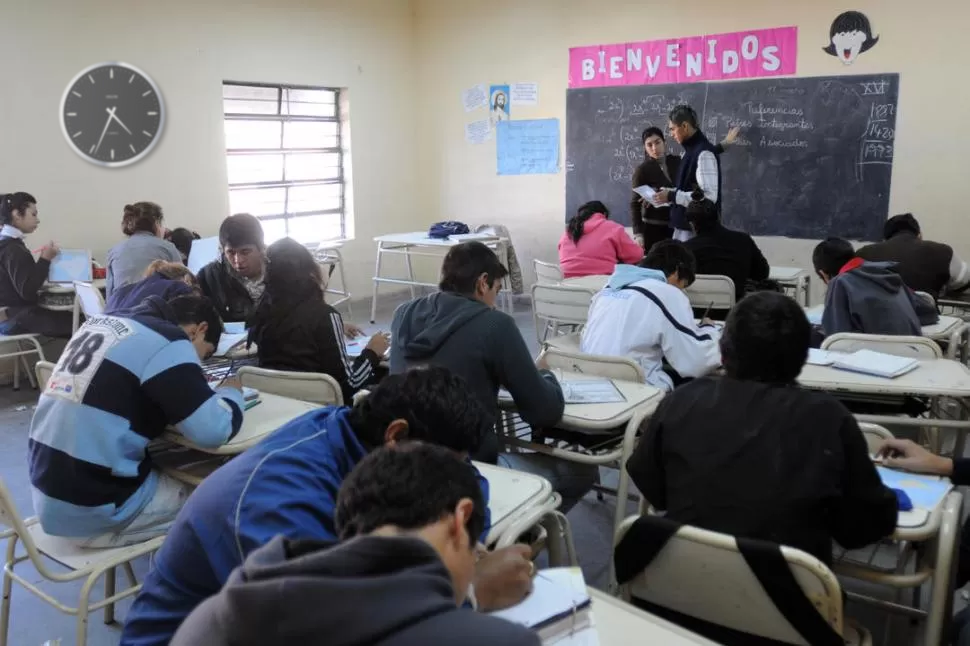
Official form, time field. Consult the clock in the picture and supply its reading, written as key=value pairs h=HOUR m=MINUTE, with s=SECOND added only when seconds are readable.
h=4 m=34
